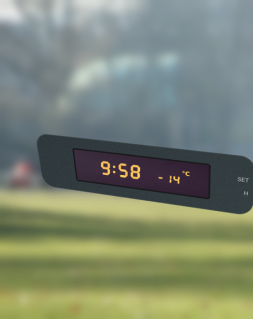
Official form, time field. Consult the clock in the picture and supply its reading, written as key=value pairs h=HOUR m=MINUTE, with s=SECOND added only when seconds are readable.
h=9 m=58
